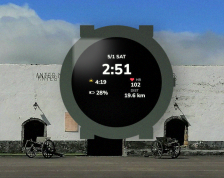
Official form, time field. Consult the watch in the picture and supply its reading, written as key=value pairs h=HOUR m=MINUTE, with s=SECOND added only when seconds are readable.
h=2 m=51
